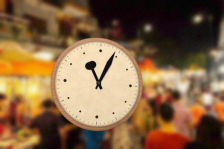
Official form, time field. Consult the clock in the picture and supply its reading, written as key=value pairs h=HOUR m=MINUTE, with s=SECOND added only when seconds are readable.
h=11 m=4
